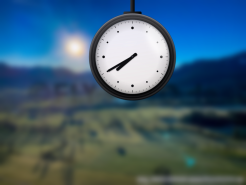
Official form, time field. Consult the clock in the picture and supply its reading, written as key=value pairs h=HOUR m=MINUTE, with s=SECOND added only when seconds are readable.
h=7 m=40
